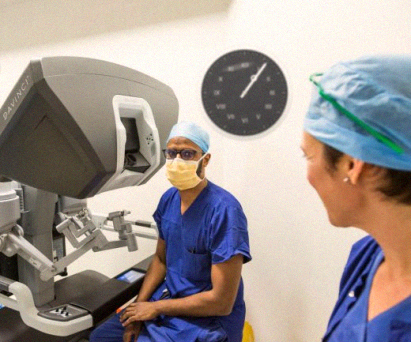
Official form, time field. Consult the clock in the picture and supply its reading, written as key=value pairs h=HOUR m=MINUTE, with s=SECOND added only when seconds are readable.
h=1 m=6
